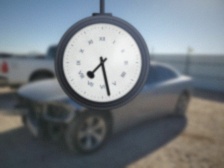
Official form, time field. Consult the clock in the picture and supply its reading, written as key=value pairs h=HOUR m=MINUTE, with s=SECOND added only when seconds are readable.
h=7 m=28
